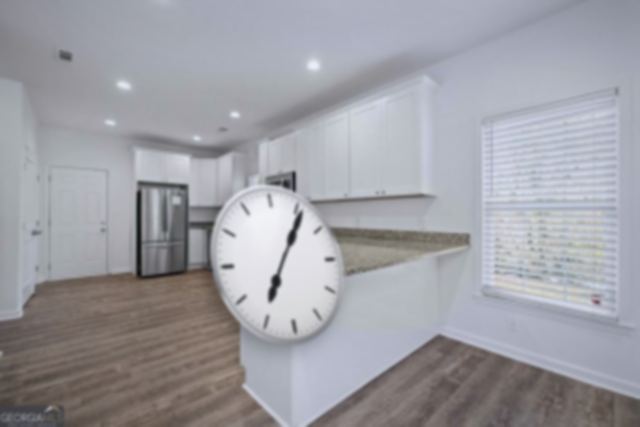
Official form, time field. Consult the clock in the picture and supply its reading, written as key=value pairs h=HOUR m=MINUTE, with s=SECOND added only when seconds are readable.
h=7 m=6
